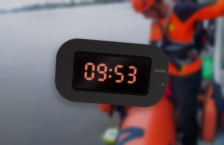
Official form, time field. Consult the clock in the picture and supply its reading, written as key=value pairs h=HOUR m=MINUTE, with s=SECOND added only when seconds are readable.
h=9 m=53
